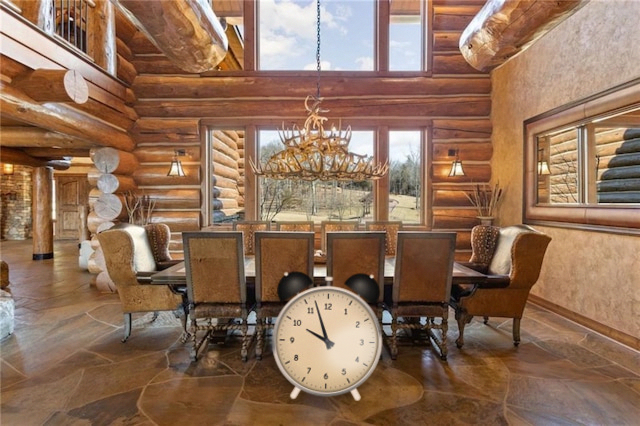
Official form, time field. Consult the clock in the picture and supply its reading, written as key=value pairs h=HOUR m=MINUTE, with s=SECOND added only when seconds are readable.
h=9 m=57
